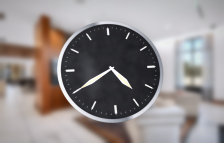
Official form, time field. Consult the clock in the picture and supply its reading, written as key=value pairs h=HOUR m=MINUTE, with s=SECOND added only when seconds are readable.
h=4 m=40
